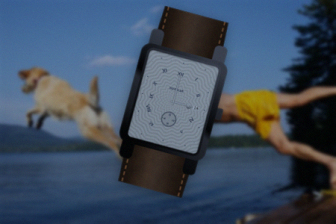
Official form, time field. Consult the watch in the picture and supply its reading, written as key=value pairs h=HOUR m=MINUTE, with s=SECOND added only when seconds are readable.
h=3 m=0
